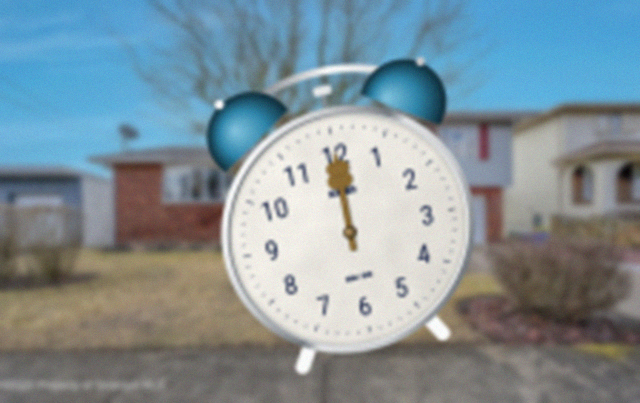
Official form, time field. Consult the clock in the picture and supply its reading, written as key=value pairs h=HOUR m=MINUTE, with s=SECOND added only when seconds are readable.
h=12 m=0
